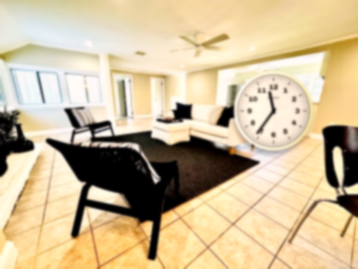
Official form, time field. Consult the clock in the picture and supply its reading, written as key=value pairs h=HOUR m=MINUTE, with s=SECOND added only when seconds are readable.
h=11 m=36
